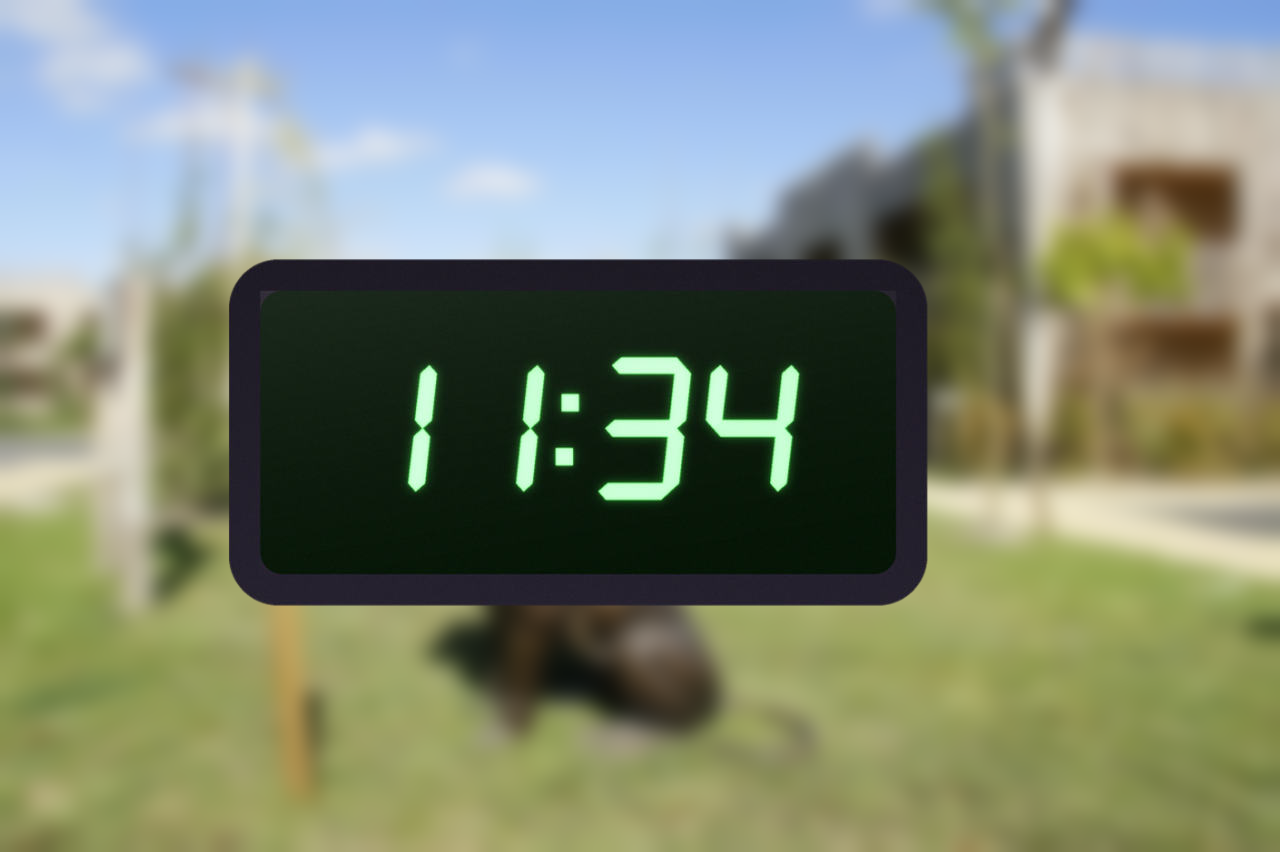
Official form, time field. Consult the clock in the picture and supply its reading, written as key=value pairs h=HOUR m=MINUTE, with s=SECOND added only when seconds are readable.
h=11 m=34
